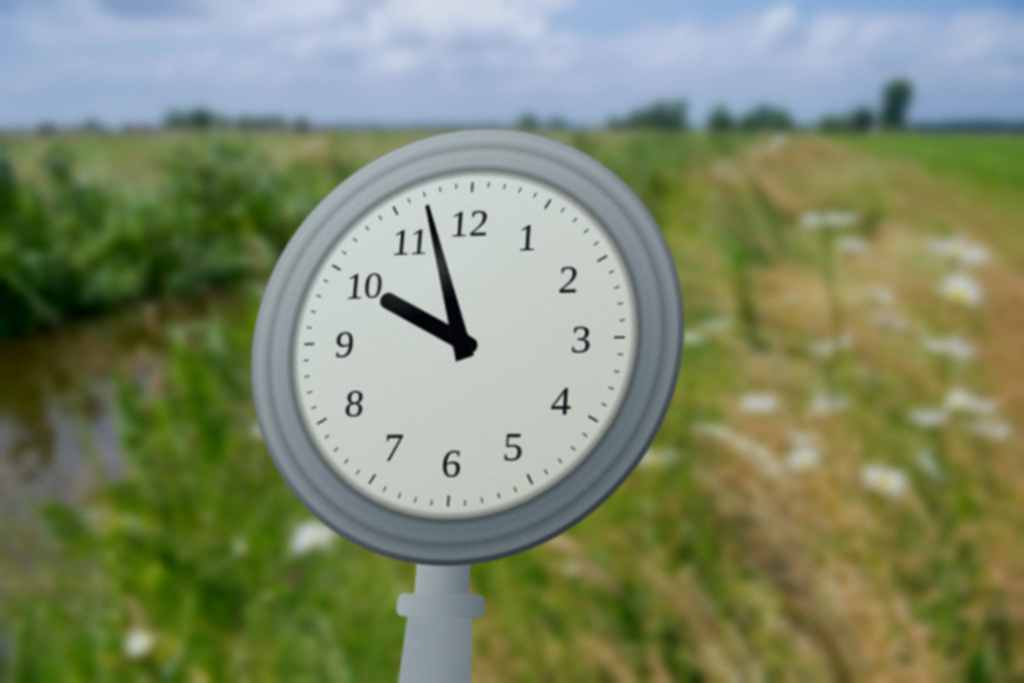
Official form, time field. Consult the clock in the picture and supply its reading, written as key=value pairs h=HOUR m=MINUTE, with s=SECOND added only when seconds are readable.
h=9 m=57
